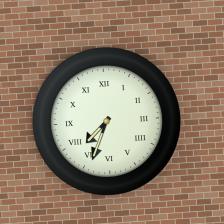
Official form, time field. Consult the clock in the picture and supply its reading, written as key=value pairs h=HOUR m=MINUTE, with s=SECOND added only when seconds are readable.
h=7 m=34
